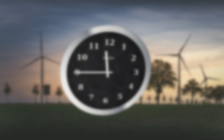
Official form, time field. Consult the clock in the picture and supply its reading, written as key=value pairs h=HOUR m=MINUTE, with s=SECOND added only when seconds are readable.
h=11 m=45
